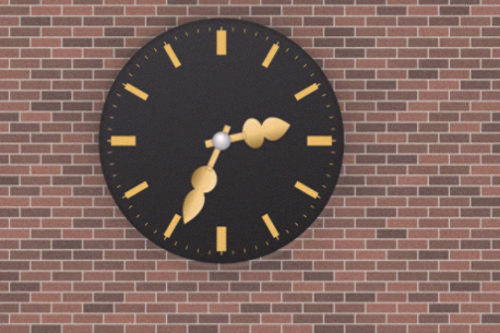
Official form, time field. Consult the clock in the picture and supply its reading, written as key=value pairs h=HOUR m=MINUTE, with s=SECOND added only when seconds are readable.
h=2 m=34
